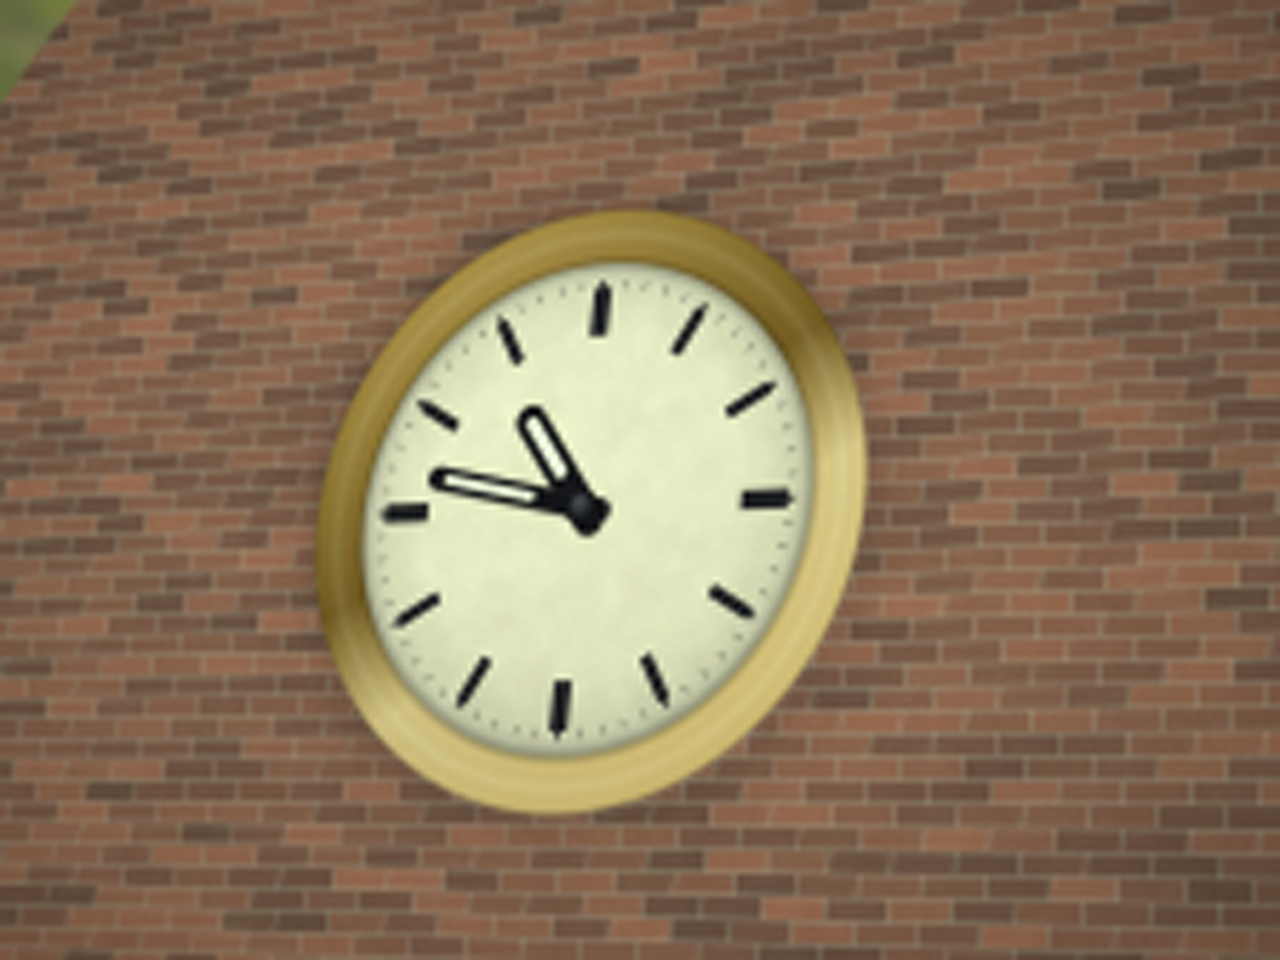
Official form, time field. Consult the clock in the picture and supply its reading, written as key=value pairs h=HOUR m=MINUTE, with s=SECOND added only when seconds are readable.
h=10 m=47
